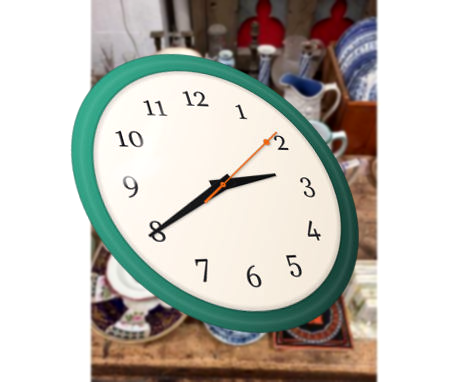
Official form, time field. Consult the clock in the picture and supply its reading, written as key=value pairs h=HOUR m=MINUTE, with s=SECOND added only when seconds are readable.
h=2 m=40 s=9
